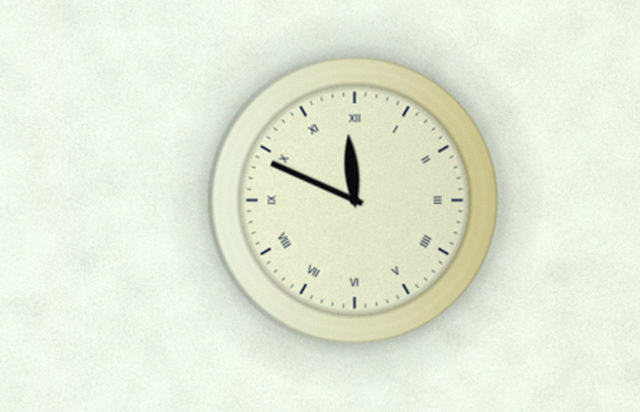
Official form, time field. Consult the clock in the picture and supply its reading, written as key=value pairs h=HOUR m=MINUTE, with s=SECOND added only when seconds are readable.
h=11 m=49
